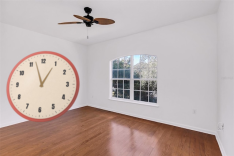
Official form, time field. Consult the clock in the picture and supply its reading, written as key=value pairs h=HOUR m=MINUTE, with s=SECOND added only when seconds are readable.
h=12 m=57
